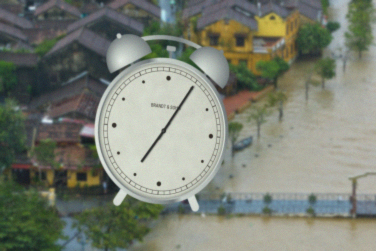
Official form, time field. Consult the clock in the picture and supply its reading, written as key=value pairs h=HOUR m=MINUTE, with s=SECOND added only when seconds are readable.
h=7 m=5
